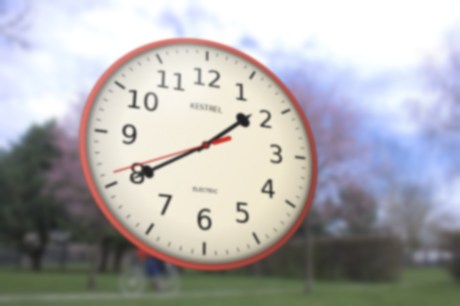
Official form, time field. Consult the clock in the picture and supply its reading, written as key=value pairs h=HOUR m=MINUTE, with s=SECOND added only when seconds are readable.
h=1 m=39 s=41
